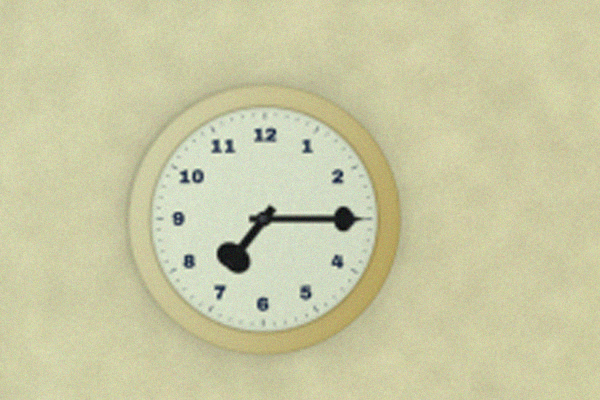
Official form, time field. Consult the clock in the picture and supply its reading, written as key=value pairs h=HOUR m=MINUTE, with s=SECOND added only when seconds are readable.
h=7 m=15
